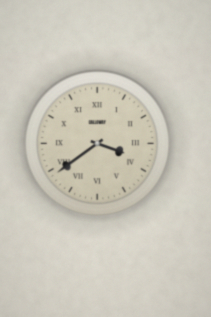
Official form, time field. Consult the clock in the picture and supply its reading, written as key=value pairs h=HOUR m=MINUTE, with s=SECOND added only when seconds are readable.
h=3 m=39
